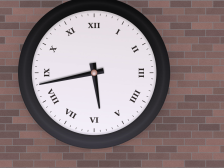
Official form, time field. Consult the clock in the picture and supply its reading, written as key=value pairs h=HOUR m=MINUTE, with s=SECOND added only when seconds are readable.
h=5 m=43
